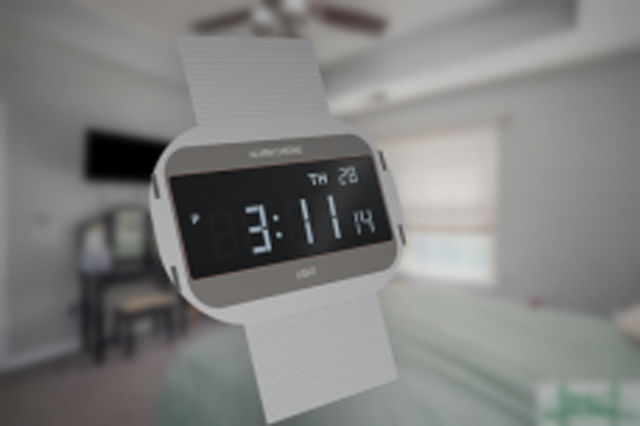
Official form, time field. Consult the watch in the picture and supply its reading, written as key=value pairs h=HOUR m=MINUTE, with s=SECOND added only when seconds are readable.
h=3 m=11 s=14
